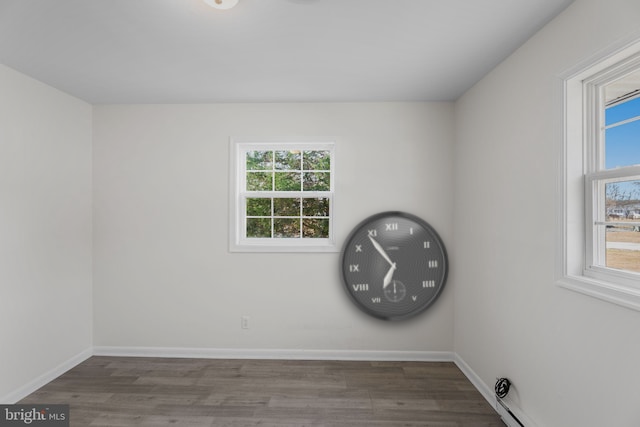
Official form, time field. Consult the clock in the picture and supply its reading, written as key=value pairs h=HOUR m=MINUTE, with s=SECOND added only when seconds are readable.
h=6 m=54
